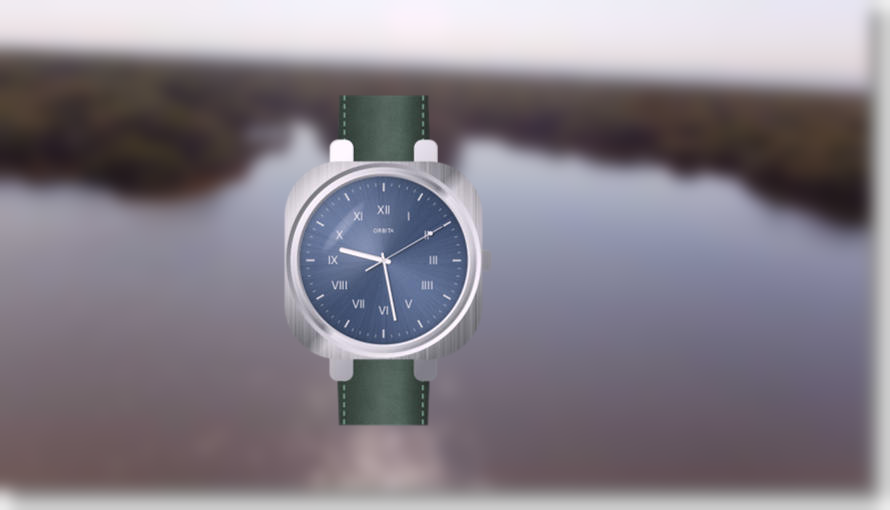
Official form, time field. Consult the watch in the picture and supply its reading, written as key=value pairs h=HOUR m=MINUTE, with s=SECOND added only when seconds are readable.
h=9 m=28 s=10
